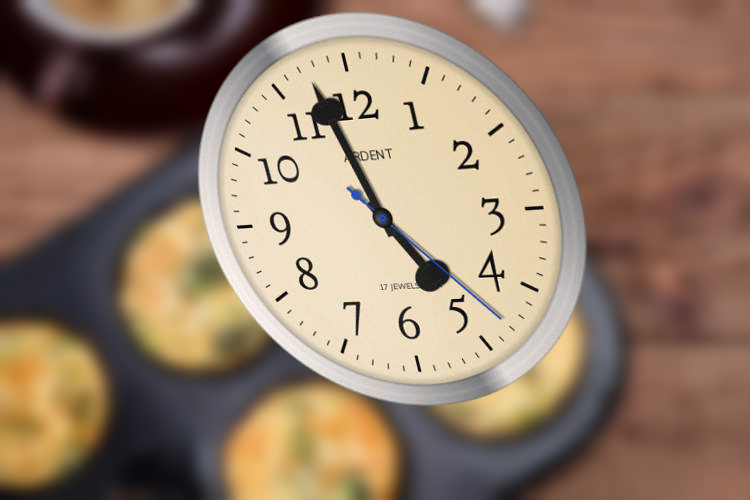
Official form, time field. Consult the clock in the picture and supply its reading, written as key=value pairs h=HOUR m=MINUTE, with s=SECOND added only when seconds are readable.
h=4 m=57 s=23
